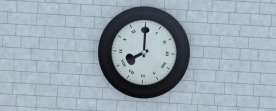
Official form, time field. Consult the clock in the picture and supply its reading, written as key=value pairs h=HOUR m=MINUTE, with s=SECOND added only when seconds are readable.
h=8 m=0
